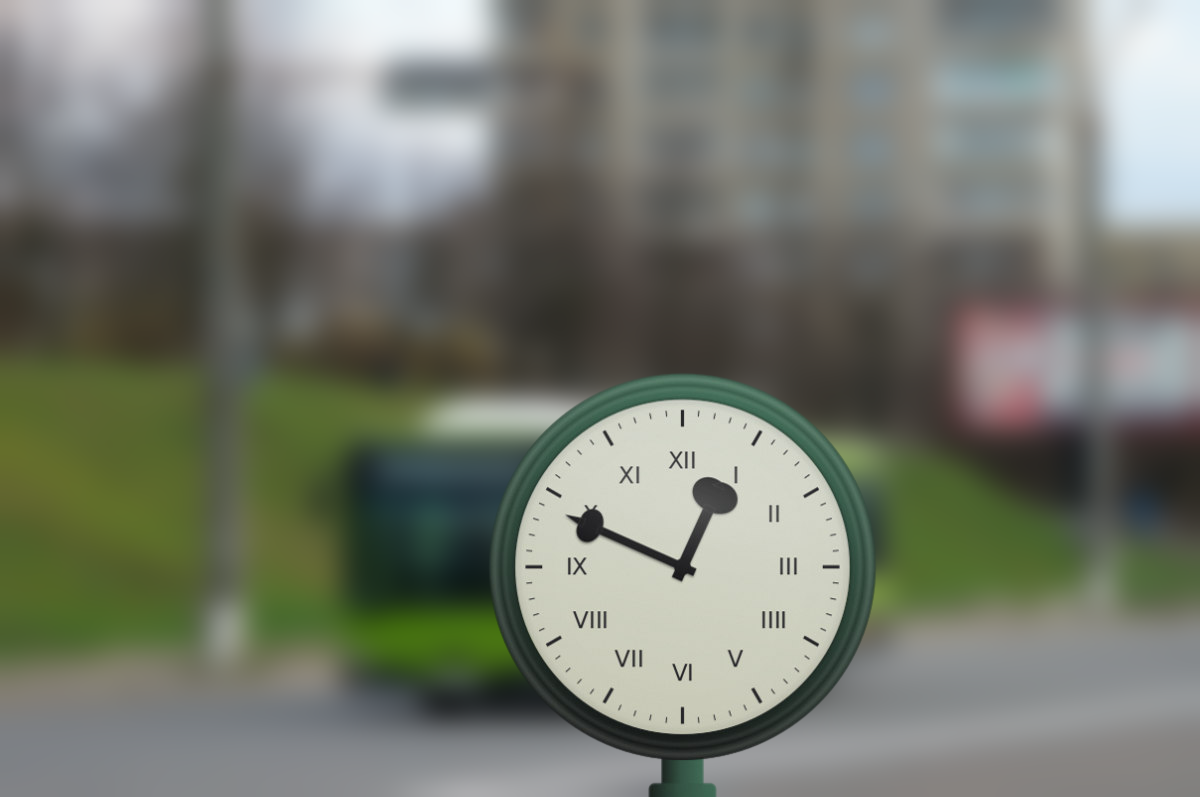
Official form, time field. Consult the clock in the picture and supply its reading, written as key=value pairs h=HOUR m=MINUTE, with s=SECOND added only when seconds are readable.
h=12 m=49
